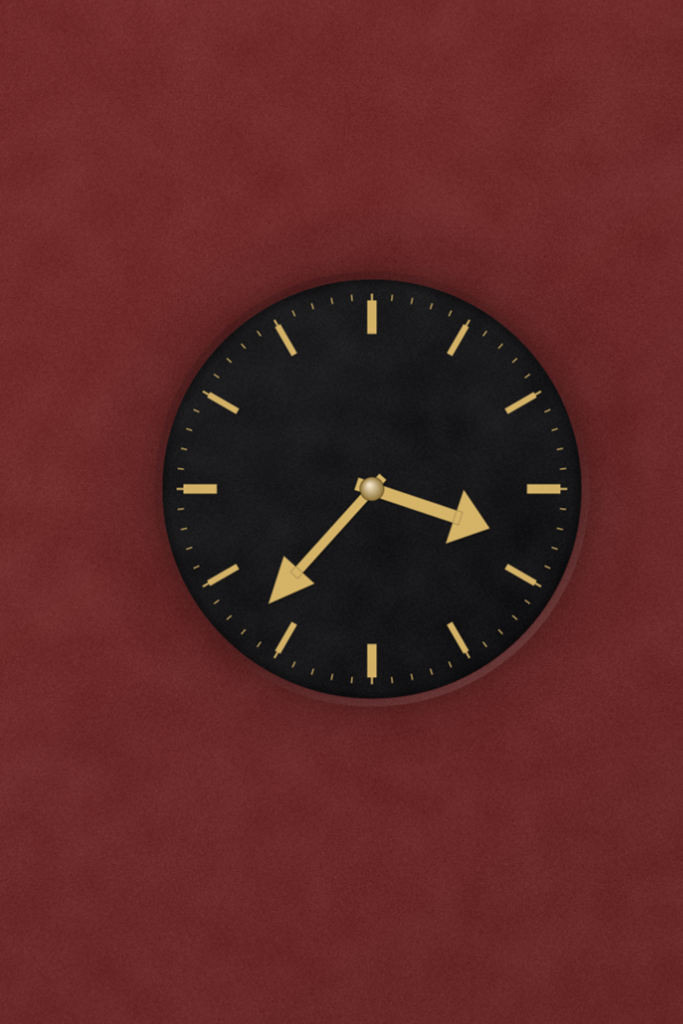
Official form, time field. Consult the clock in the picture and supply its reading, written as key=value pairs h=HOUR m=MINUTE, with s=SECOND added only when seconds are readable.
h=3 m=37
